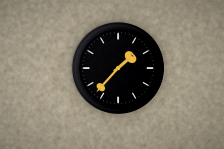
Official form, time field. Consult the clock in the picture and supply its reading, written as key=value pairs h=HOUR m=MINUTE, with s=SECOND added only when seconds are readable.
h=1 m=37
